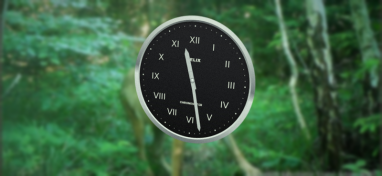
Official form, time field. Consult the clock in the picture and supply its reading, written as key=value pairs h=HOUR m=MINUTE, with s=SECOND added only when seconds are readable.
h=11 m=28
